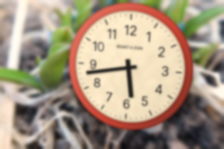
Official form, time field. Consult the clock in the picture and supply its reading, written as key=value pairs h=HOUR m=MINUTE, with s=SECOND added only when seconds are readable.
h=5 m=43
